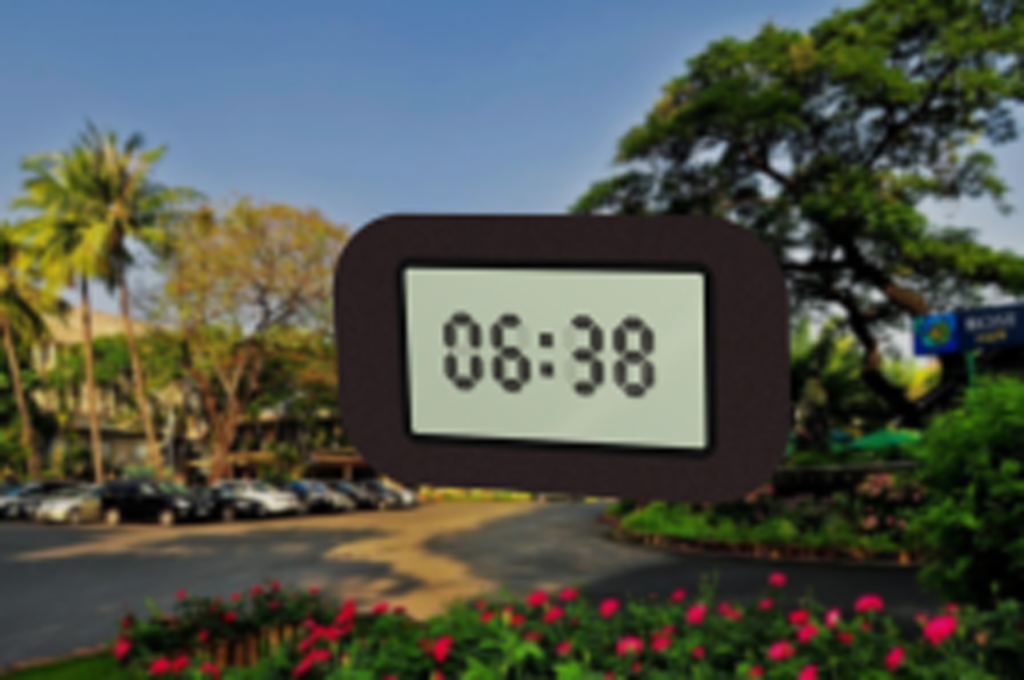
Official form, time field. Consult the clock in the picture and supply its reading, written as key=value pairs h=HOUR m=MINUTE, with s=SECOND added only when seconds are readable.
h=6 m=38
